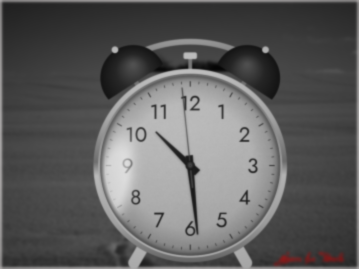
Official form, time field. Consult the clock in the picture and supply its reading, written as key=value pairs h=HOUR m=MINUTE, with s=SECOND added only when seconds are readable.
h=10 m=28 s=59
